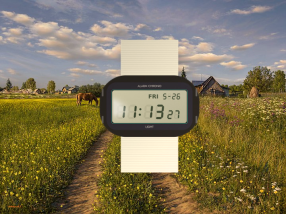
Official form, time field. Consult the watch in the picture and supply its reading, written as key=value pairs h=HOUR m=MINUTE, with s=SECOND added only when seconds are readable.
h=11 m=13 s=27
